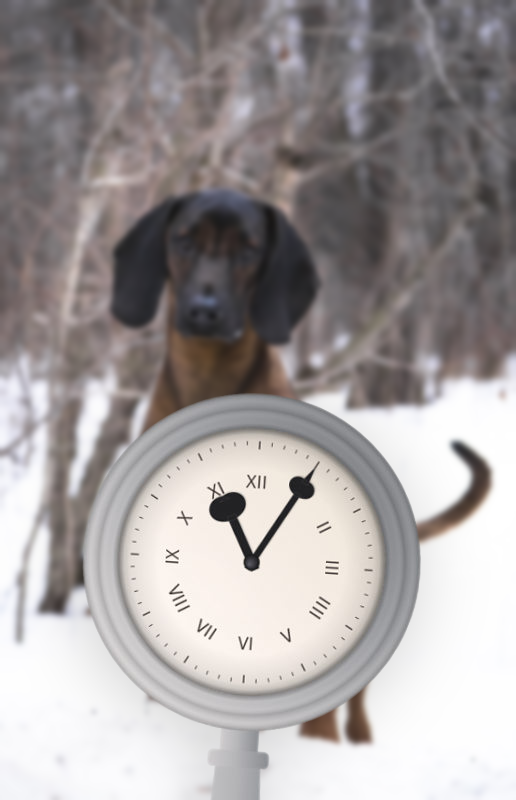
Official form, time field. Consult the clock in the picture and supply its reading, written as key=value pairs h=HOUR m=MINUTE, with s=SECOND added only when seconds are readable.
h=11 m=5
